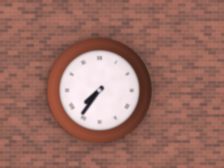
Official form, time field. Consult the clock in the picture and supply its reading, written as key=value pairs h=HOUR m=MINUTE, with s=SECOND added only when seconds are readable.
h=7 m=36
